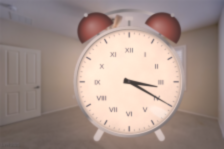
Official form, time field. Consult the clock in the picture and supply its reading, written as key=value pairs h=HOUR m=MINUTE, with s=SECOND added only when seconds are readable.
h=3 m=20
